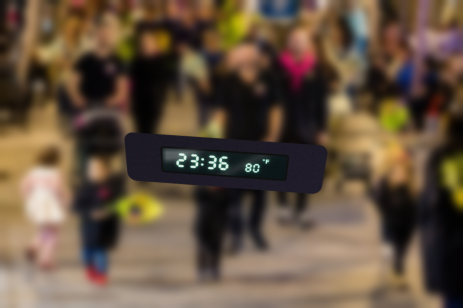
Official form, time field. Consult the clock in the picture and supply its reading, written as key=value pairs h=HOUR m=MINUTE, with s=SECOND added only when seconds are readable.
h=23 m=36
